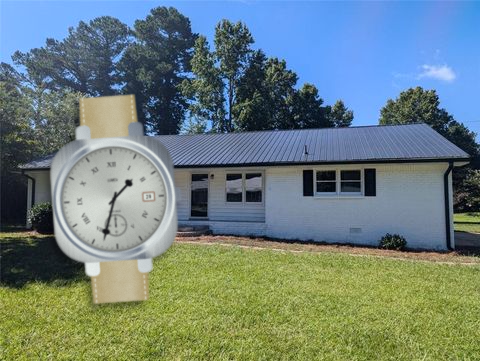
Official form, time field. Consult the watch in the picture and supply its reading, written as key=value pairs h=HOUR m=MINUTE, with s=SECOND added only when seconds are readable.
h=1 m=33
